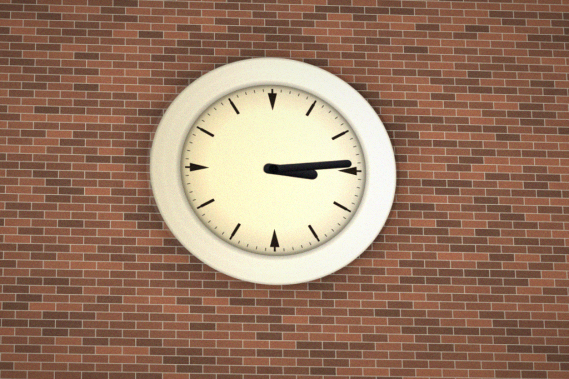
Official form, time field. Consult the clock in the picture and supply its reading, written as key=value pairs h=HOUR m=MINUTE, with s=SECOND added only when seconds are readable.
h=3 m=14
